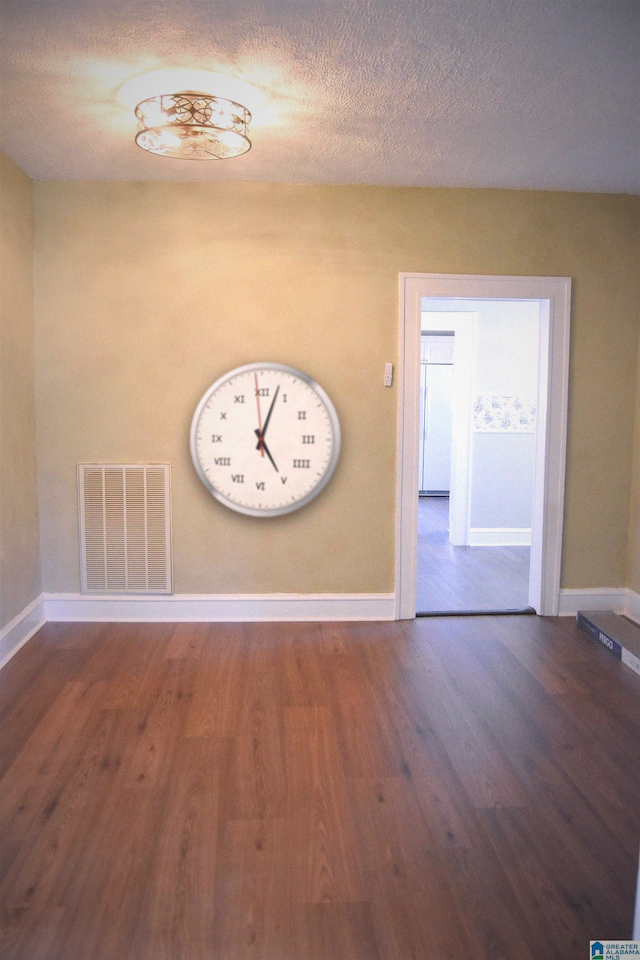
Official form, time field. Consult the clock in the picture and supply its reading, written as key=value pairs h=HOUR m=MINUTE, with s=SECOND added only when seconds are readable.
h=5 m=2 s=59
